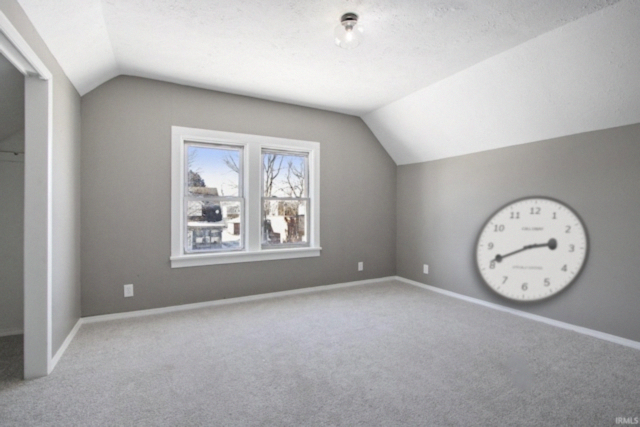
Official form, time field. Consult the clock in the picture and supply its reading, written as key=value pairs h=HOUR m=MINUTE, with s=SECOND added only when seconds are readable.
h=2 m=41
